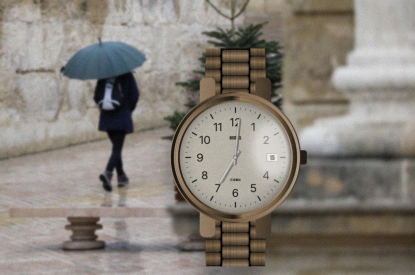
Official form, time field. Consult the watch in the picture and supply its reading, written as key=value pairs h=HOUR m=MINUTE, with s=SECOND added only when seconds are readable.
h=7 m=1
